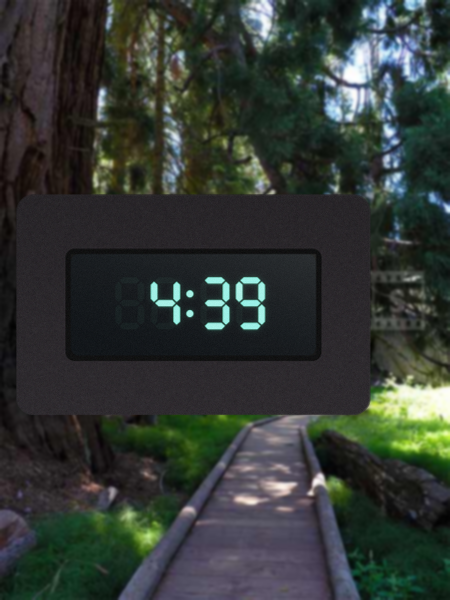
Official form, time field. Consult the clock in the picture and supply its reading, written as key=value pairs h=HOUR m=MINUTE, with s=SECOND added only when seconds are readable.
h=4 m=39
